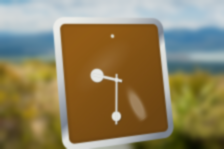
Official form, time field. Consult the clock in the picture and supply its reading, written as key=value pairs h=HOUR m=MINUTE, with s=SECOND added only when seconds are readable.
h=9 m=31
